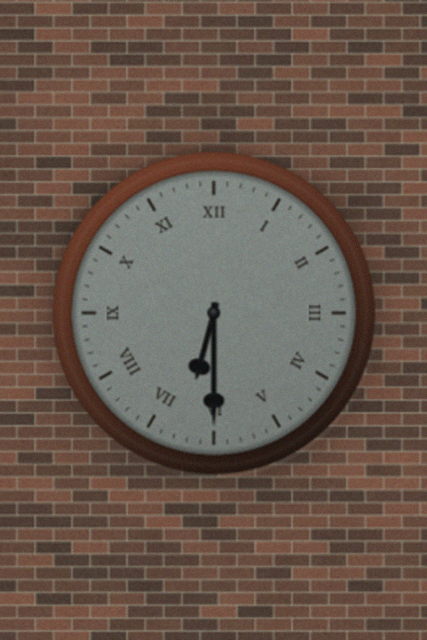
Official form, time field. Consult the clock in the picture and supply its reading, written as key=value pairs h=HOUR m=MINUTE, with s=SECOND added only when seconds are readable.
h=6 m=30
